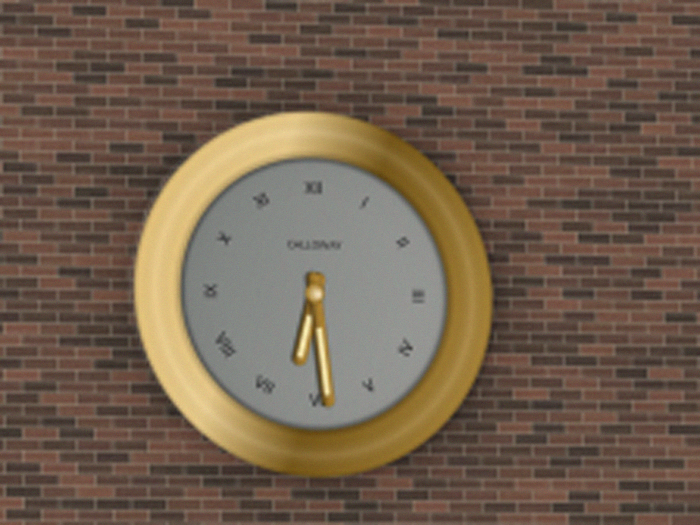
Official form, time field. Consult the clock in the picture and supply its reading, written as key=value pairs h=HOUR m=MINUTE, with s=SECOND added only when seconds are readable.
h=6 m=29
